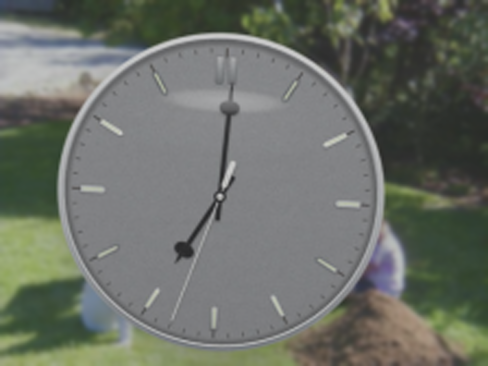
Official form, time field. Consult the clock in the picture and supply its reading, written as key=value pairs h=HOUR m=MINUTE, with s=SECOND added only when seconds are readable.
h=7 m=0 s=33
